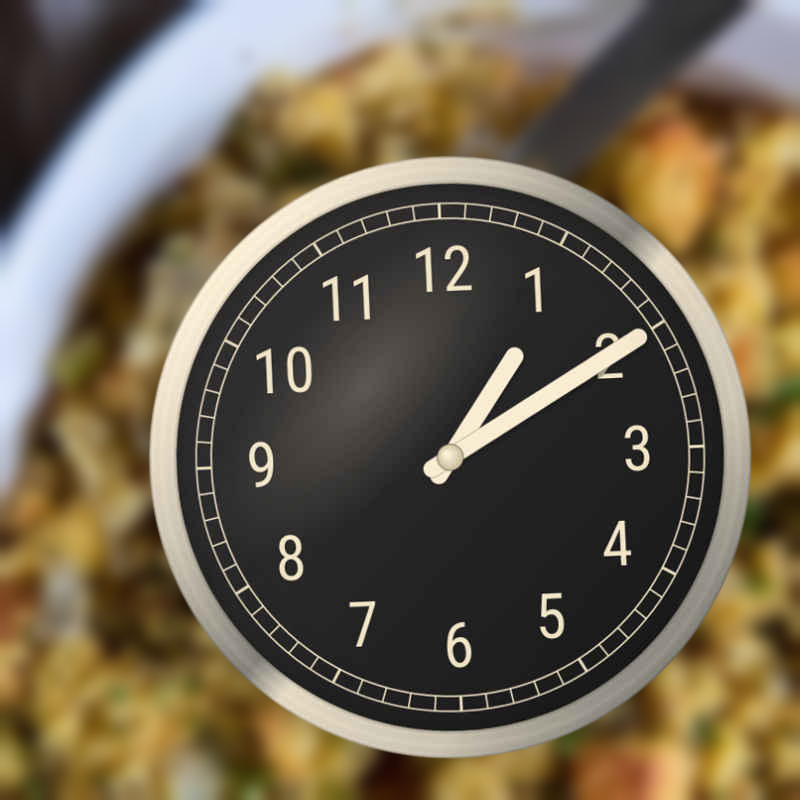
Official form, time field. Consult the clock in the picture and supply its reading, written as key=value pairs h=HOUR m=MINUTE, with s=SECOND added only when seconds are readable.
h=1 m=10
